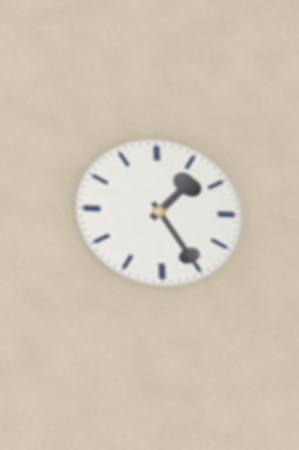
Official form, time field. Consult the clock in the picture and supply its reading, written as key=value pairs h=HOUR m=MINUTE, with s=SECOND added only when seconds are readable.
h=1 m=25
